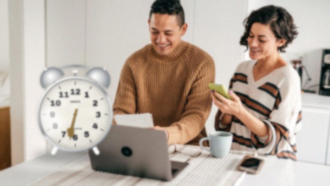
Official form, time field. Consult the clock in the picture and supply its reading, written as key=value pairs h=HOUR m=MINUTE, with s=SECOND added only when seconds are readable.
h=6 m=32
